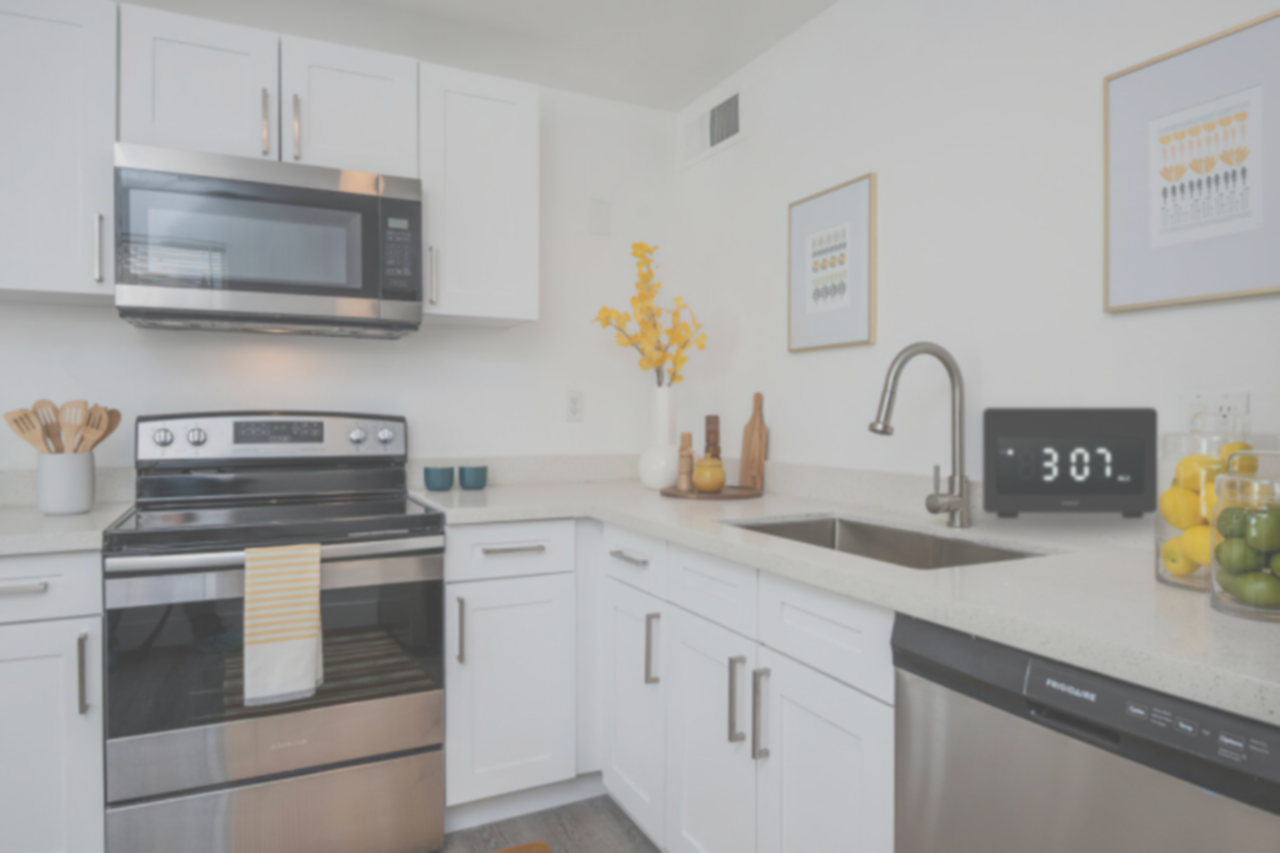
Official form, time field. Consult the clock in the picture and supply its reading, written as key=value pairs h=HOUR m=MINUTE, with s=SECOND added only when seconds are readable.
h=3 m=7
